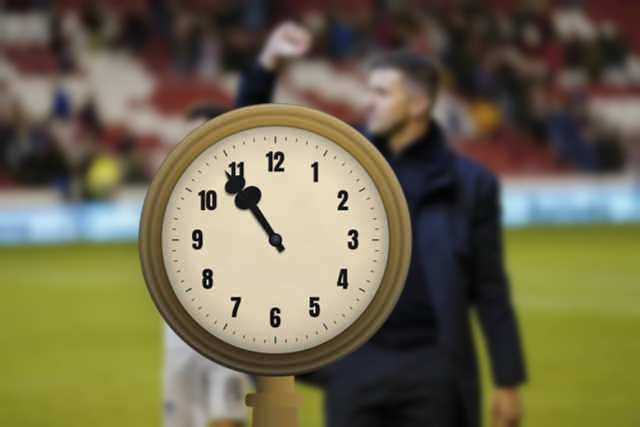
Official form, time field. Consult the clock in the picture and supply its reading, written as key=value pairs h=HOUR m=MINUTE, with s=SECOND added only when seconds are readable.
h=10 m=54
